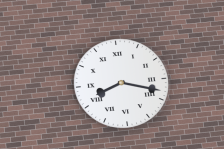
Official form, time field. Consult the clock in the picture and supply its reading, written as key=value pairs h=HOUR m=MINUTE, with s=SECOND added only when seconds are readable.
h=8 m=18
